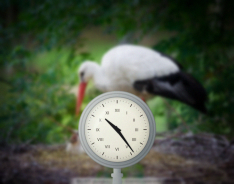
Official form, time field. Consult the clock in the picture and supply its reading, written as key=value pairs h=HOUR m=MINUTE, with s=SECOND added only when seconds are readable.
h=10 m=24
